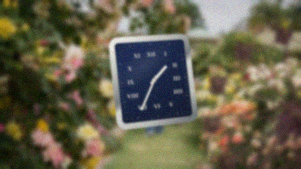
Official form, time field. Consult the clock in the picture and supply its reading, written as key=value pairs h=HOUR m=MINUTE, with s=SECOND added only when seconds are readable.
h=1 m=35
